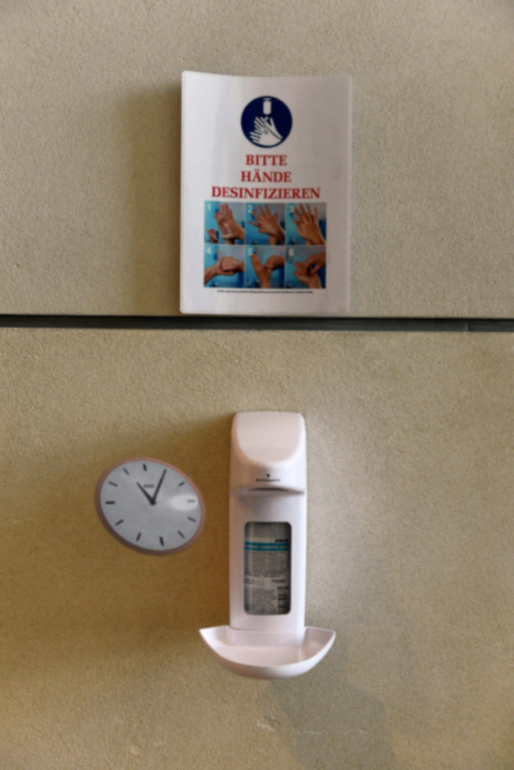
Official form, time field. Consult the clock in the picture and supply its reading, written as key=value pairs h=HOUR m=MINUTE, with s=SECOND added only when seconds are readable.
h=11 m=5
